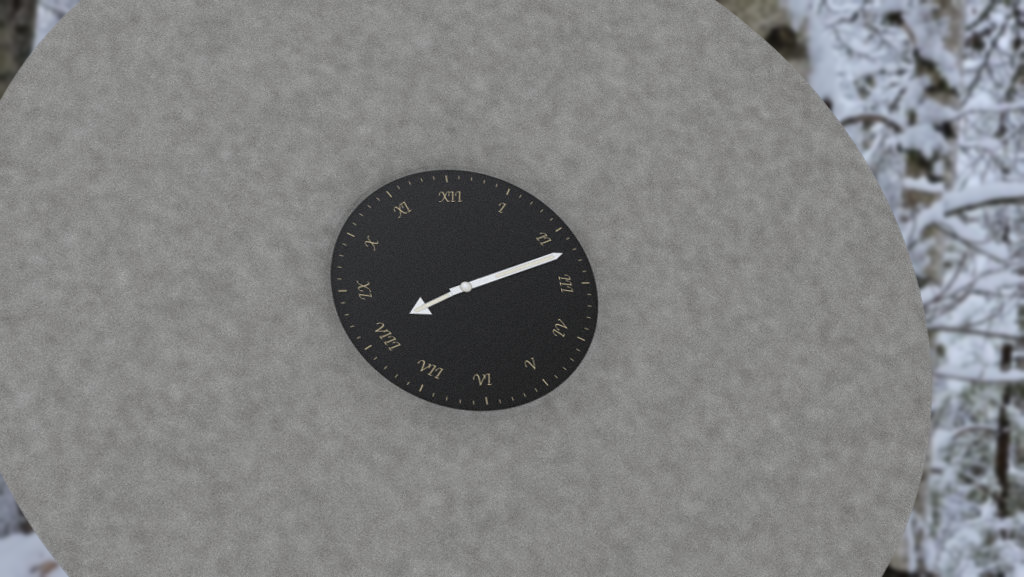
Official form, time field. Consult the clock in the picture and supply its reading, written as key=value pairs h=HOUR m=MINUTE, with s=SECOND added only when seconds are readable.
h=8 m=12
